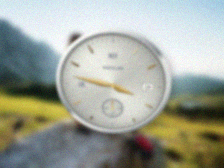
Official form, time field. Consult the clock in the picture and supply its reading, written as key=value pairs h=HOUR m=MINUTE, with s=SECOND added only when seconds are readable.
h=3 m=47
